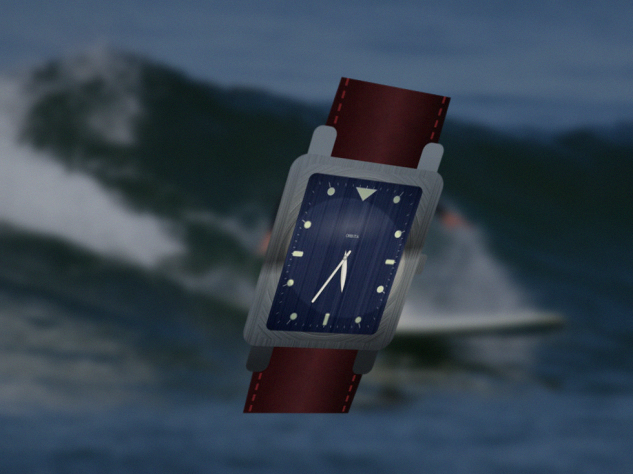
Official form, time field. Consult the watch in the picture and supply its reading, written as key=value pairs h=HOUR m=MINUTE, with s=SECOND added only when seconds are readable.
h=5 m=34
